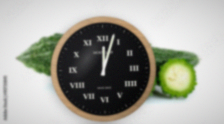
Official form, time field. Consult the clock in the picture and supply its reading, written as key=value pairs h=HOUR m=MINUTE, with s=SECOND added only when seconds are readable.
h=12 m=3
